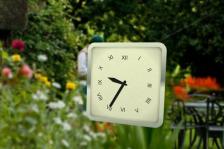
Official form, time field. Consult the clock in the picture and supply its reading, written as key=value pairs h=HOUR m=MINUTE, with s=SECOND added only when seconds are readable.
h=9 m=35
